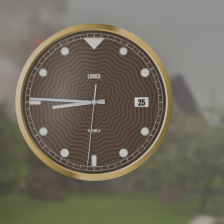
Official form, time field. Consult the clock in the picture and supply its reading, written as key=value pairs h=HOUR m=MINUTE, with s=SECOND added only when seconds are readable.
h=8 m=45 s=31
